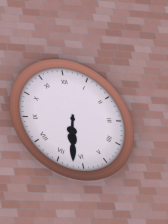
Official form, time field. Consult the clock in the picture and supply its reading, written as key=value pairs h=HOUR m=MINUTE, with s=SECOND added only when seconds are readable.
h=6 m=32
